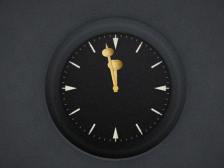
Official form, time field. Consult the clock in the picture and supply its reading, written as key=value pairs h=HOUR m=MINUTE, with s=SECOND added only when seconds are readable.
h=11 m=58
